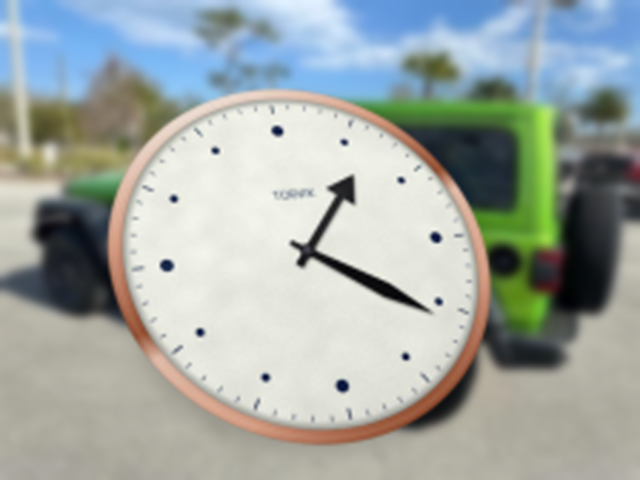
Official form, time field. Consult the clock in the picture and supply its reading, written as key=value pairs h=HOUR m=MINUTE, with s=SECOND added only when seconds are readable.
h=1 m=21
